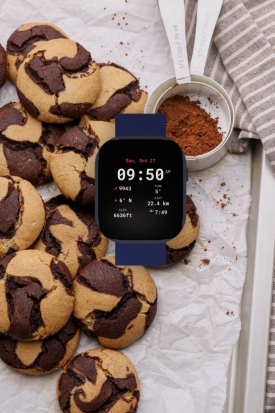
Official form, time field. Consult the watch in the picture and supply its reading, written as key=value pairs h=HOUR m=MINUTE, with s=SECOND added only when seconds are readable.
h=9 m=50
